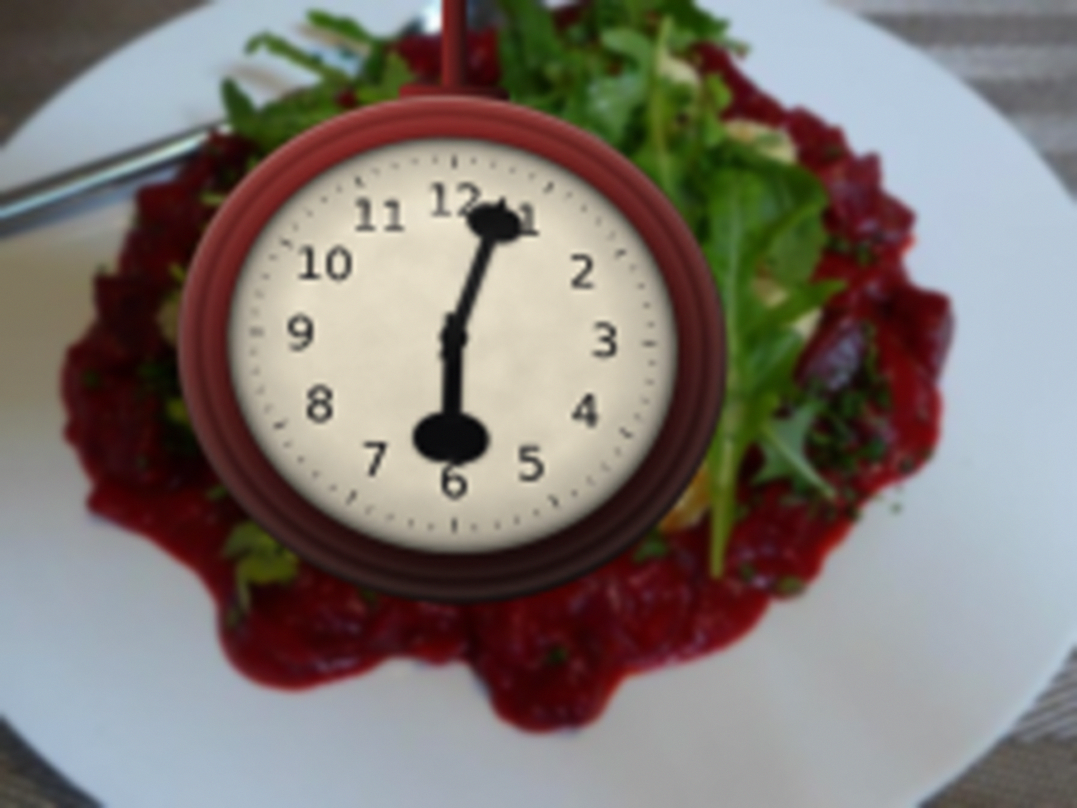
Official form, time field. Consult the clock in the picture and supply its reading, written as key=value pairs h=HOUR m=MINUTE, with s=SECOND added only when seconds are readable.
h=6 m=3
